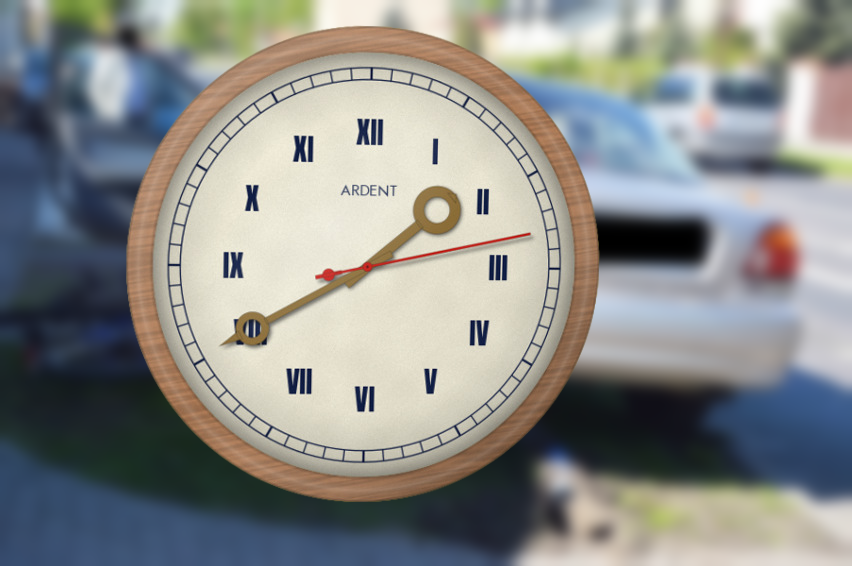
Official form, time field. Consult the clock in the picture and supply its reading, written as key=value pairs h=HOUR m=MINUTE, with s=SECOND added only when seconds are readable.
h=1 m=40 s=13
